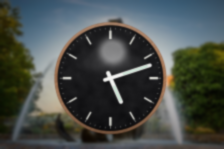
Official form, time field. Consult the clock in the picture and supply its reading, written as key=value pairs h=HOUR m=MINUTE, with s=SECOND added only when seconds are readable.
h=5 m=12
